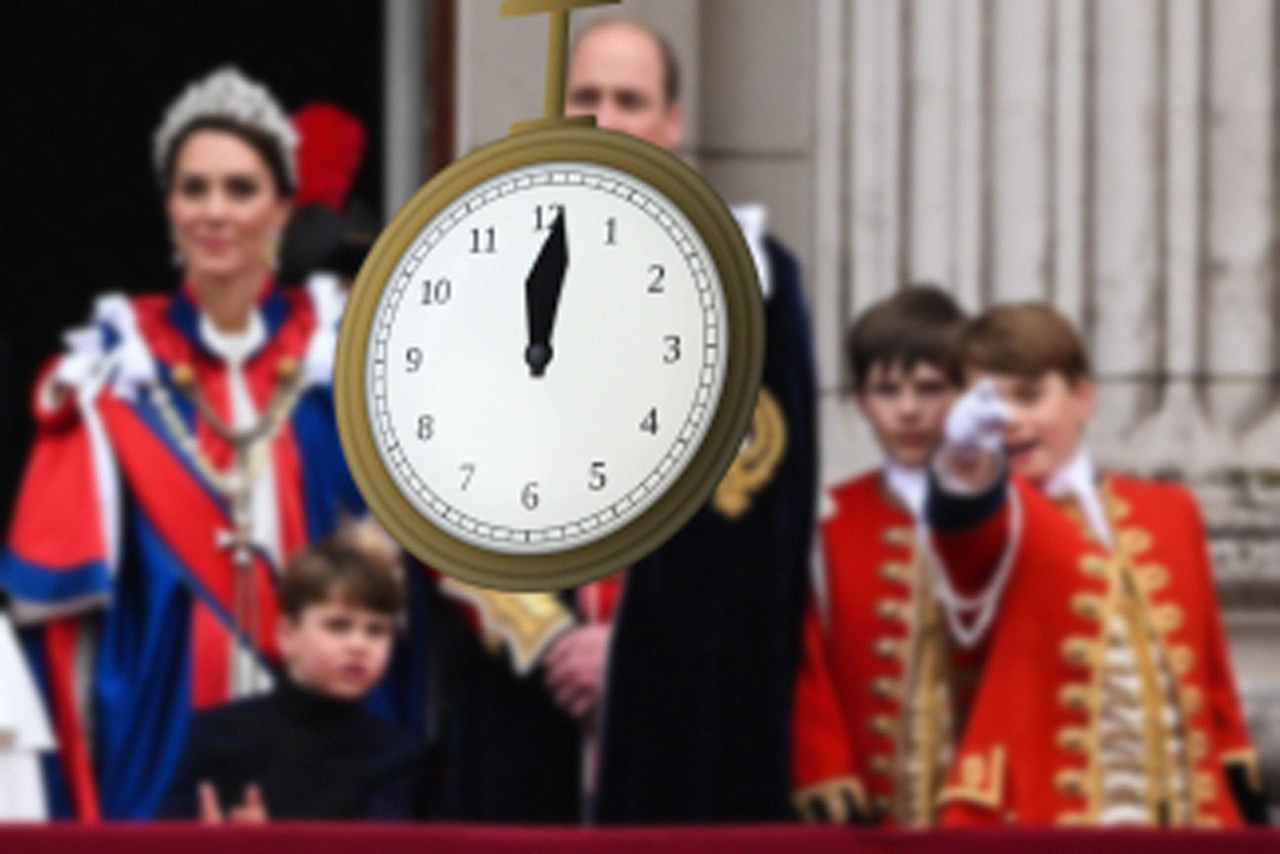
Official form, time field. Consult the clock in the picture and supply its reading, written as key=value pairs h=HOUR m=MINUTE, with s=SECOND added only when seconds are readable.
h=12 m=1
